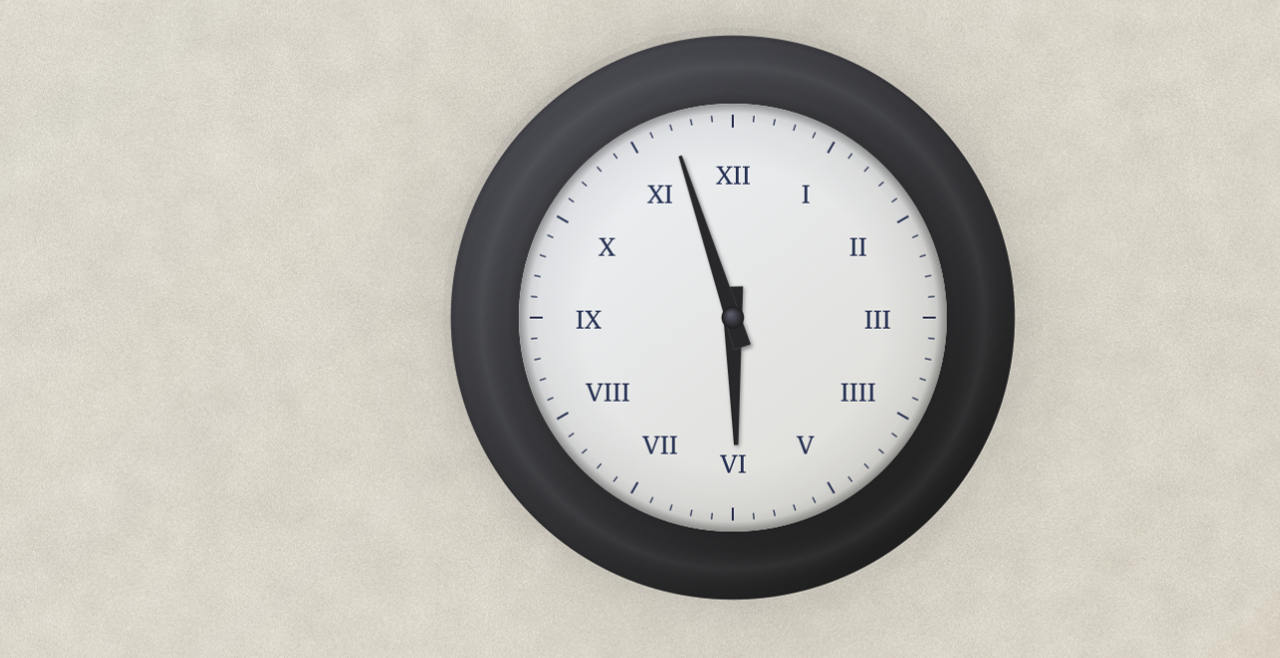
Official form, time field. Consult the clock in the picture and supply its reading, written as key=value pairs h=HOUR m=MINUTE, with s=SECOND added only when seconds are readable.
h=5 m=57
